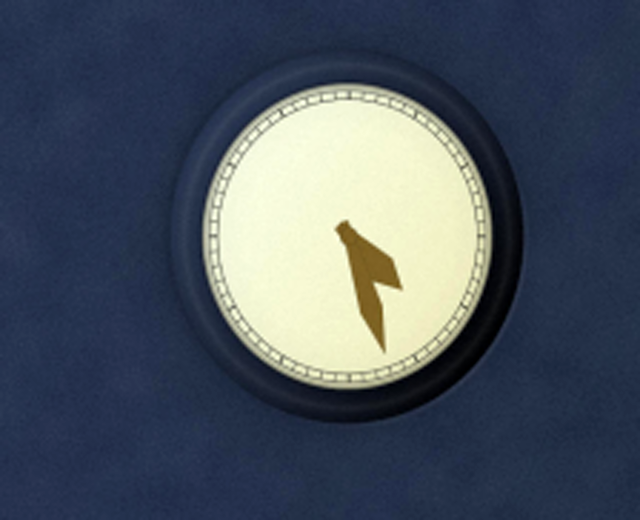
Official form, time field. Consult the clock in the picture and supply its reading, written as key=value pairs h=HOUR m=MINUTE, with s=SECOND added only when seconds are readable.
h=4 m=27
